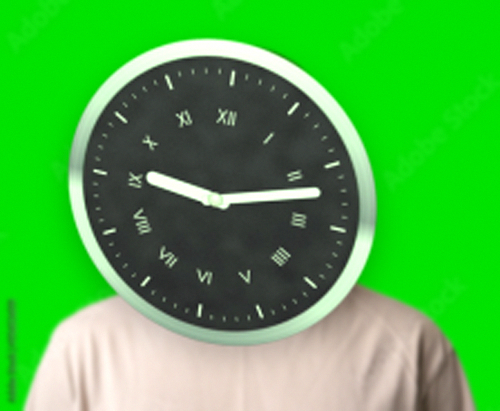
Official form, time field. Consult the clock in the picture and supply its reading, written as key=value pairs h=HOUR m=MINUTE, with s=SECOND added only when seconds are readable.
h=9 m=12
